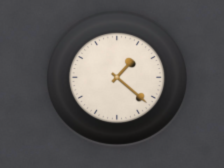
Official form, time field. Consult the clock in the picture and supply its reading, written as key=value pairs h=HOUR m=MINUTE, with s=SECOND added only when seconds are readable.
h=1 m=22
